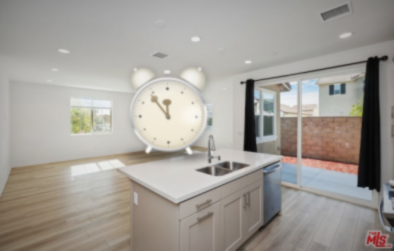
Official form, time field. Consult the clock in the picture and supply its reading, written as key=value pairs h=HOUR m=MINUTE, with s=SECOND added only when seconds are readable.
h=11 m=54
